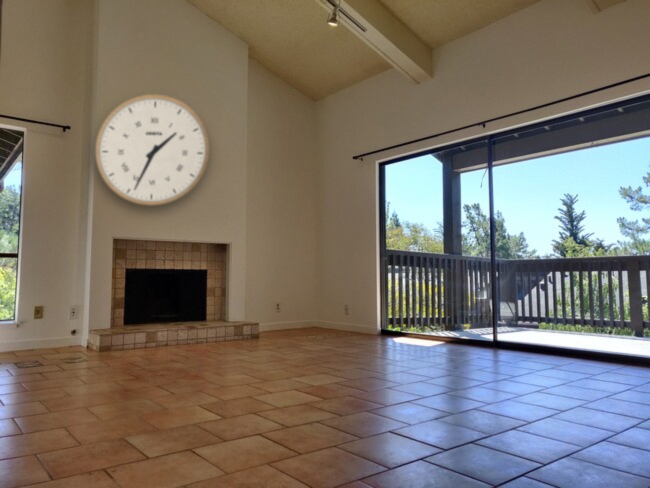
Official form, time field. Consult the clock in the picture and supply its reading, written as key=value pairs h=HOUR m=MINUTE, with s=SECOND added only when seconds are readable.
h=1 m=34
